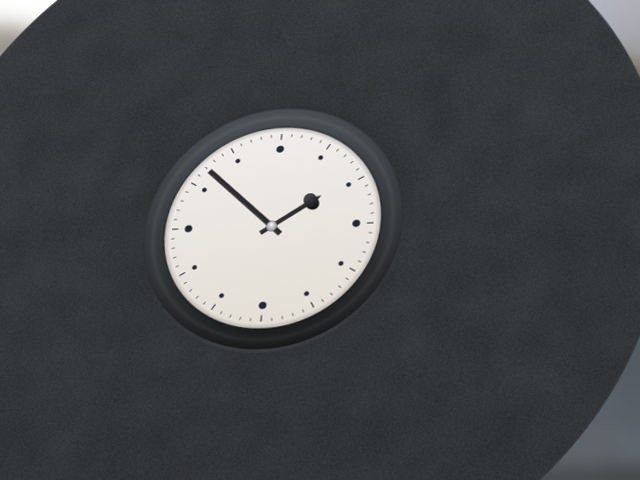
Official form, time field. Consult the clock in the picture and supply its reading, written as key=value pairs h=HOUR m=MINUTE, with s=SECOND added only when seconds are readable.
h=1 m=52
